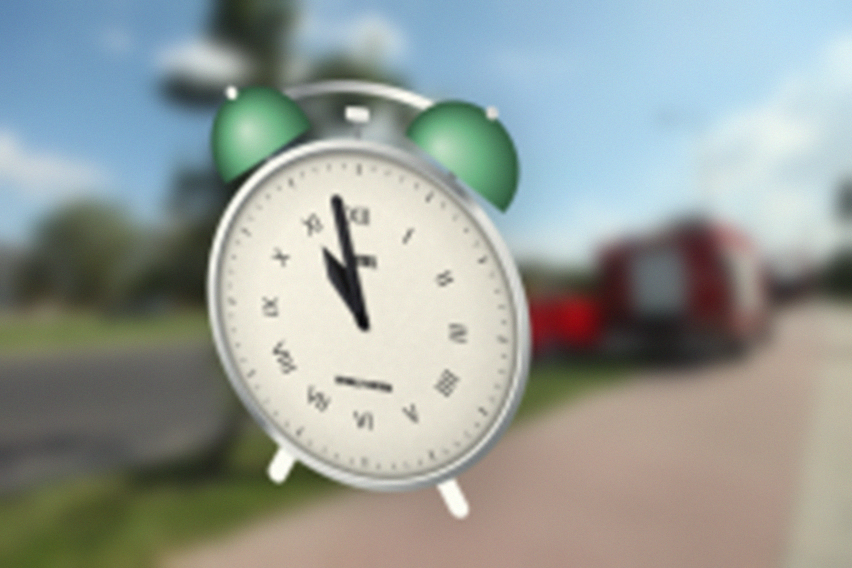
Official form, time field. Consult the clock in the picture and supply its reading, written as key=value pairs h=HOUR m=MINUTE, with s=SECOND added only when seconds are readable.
h=10 m=58
